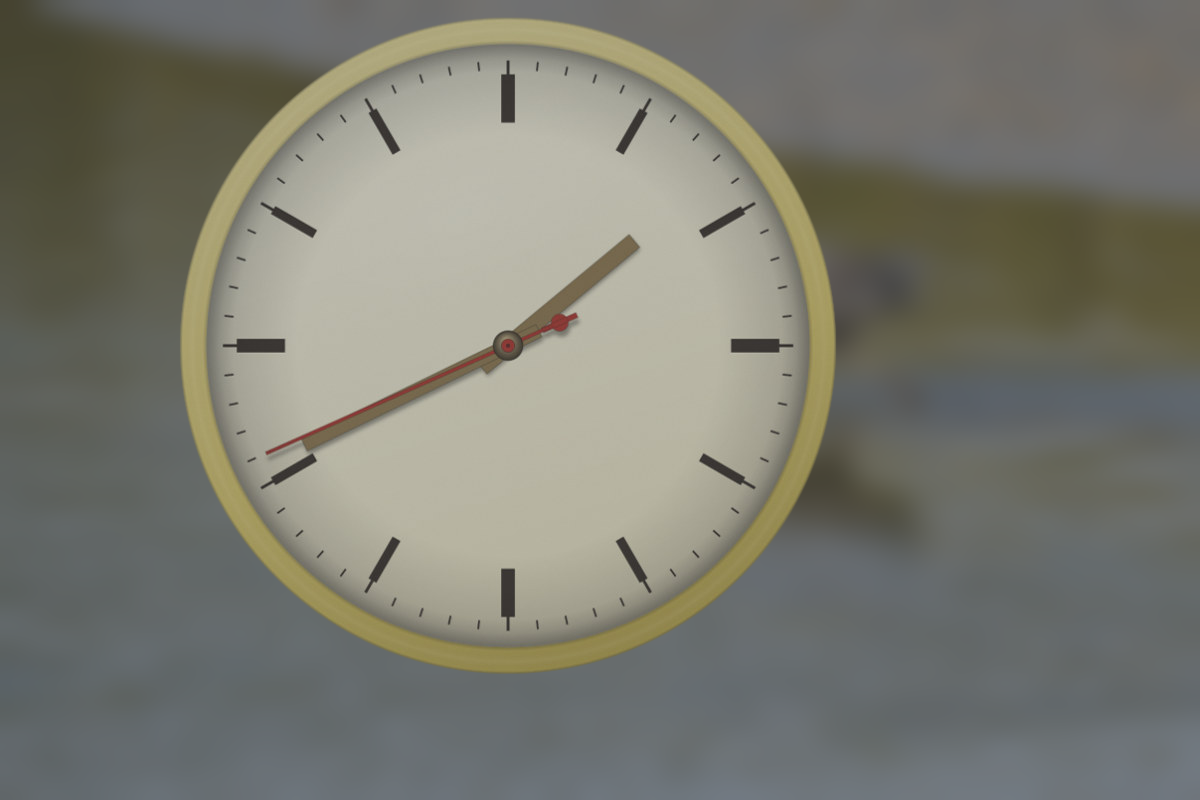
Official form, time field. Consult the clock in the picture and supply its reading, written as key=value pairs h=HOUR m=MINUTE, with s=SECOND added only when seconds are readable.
h=1 m=40 s=41
